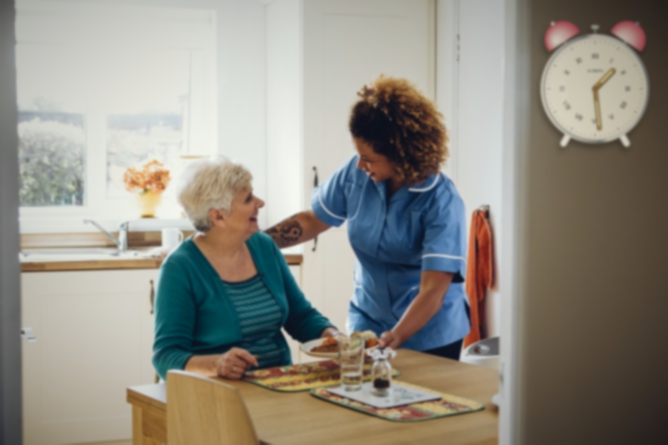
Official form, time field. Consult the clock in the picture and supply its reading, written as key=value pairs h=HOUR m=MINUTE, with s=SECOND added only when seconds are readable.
h=1 m=29
